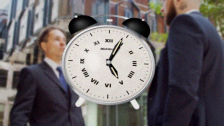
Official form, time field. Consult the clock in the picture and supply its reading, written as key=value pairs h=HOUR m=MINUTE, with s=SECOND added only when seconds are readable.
h=5 m=4
